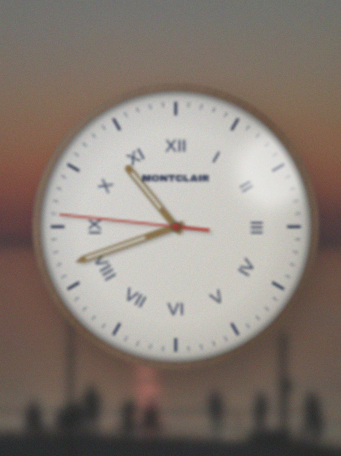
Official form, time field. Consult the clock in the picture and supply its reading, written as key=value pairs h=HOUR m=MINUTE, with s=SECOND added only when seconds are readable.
h=10 m=41 s=46
